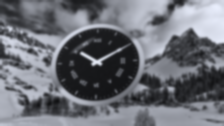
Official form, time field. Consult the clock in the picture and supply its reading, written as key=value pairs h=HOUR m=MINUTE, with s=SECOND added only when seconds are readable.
h=10 m=10
